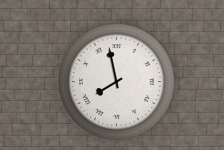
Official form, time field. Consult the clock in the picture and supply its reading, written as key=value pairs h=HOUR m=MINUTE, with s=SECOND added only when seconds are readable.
h=7 m=58
